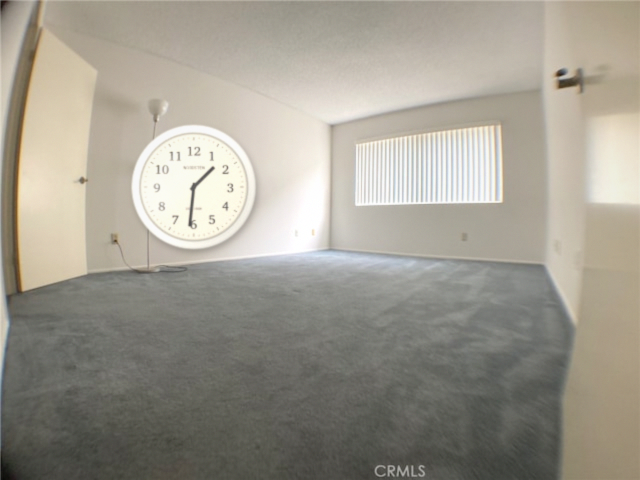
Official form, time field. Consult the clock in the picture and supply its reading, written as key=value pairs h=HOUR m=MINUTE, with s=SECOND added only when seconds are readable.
h=1 m=31
